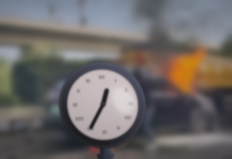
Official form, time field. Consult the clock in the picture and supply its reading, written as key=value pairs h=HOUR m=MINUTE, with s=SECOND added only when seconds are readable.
h=12 m=35
